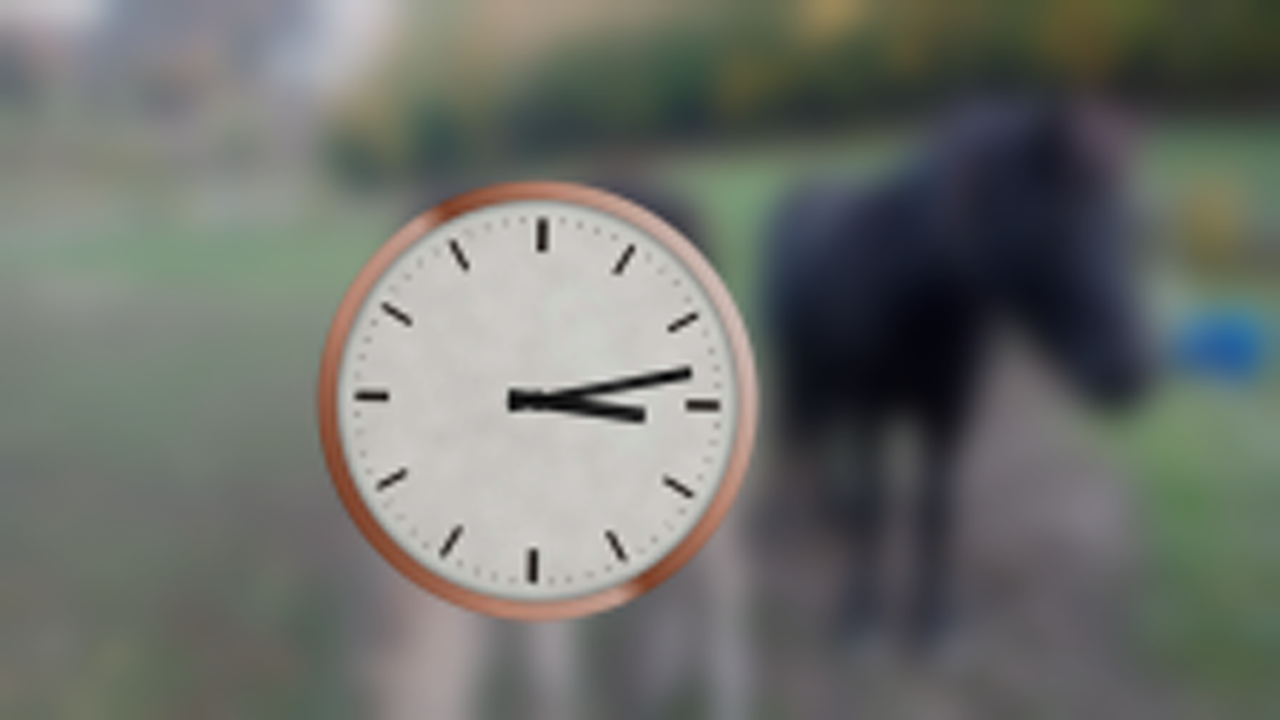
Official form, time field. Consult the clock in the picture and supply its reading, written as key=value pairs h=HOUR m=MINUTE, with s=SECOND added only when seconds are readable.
h=3 m=13
